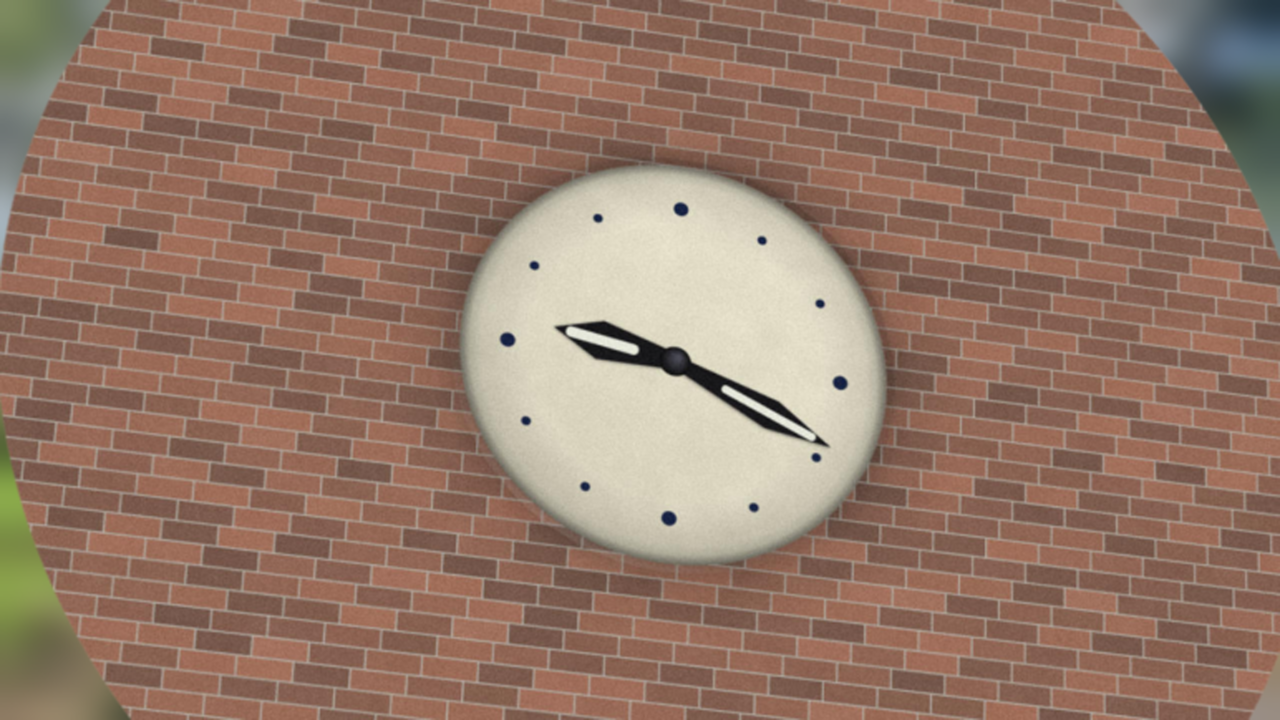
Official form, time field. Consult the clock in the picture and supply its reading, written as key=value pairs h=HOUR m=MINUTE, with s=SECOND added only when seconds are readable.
h=9 m=19
